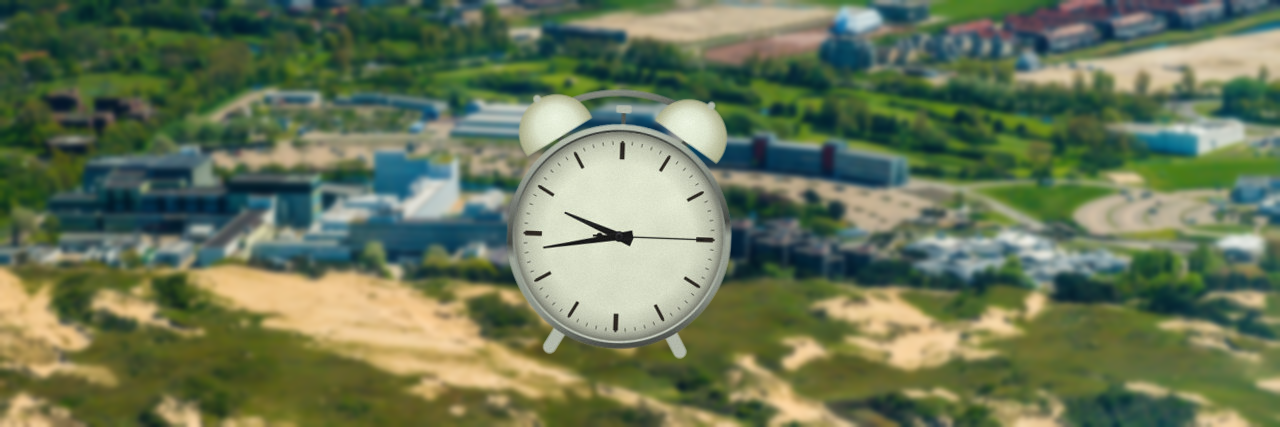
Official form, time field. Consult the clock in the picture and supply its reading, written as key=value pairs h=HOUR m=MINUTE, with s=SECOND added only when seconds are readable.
h=9 m=43 s=15
